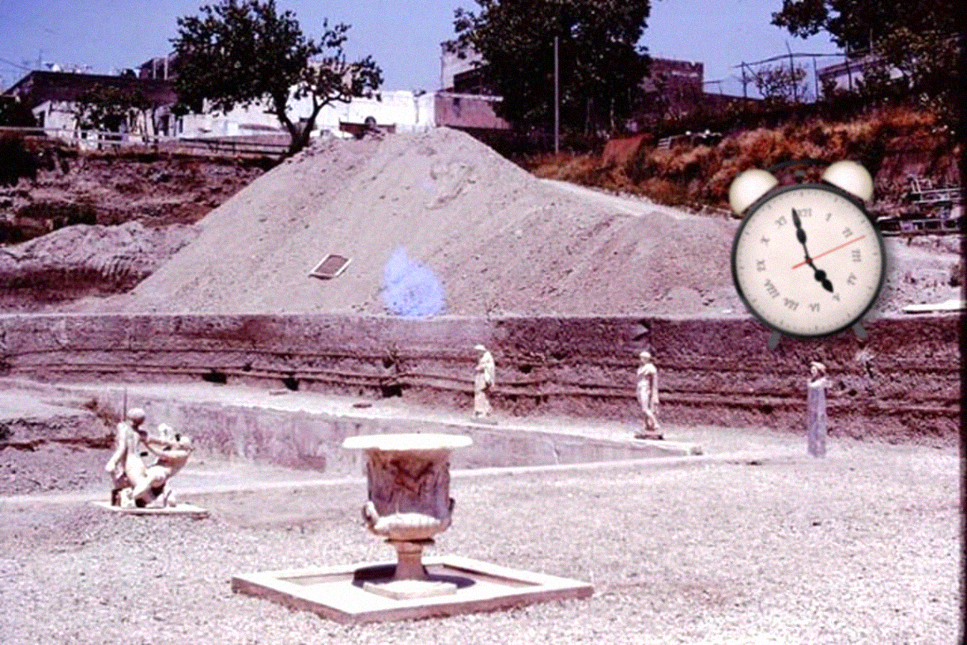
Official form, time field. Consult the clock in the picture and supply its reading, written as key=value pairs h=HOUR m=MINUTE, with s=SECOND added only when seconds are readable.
h=4 m=58 s=12
